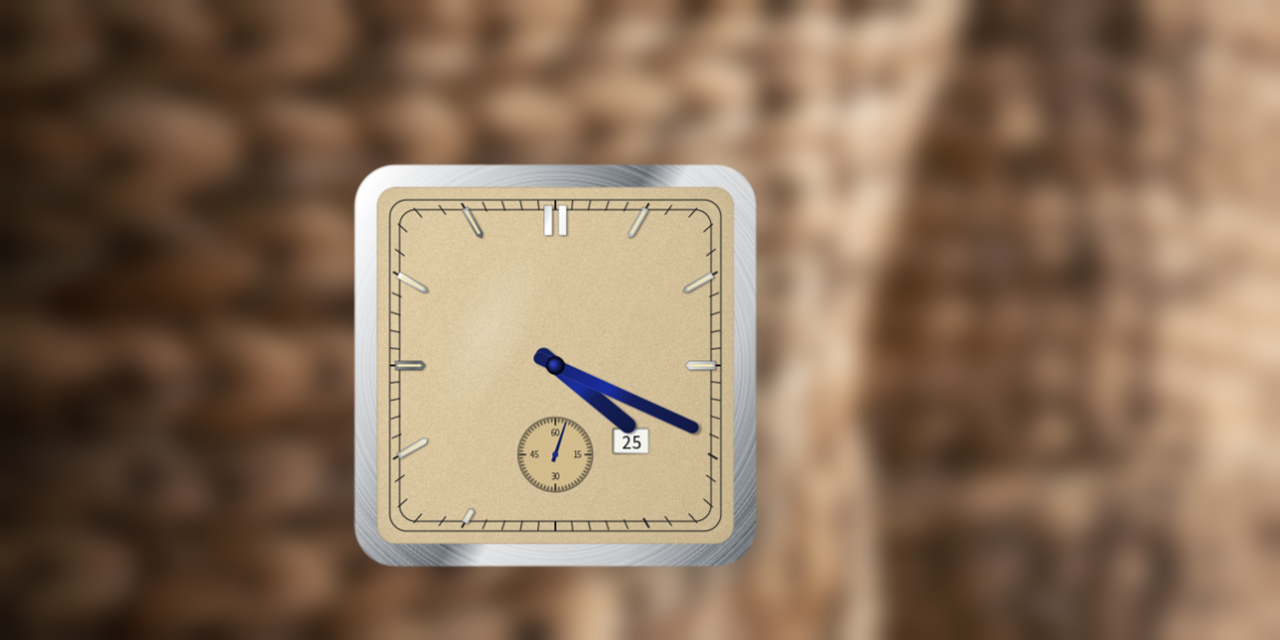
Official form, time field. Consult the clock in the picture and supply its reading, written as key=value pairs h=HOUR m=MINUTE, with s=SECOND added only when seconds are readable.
h=4 m=19 s=3
